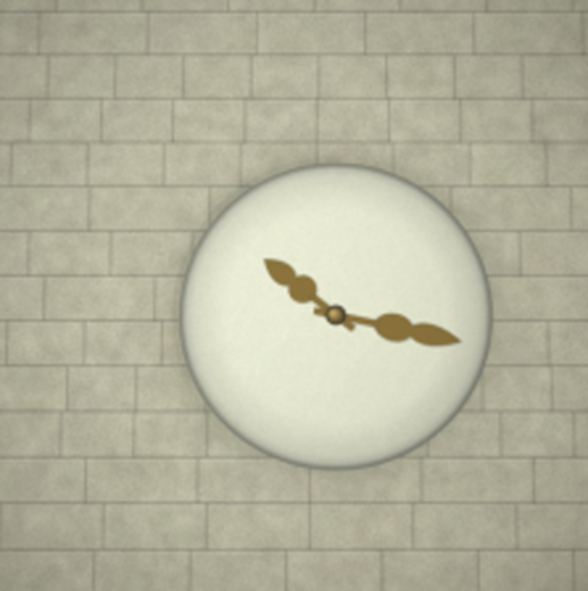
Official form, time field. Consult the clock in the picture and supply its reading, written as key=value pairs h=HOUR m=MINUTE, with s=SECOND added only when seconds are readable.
h=10 m=17
